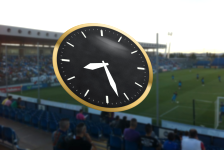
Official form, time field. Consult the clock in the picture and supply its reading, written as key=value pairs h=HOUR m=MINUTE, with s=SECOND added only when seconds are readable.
h=8 m=27
